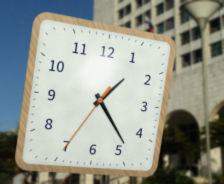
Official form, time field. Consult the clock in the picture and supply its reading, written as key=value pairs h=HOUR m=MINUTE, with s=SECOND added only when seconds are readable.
h=1 m=23 s=35
